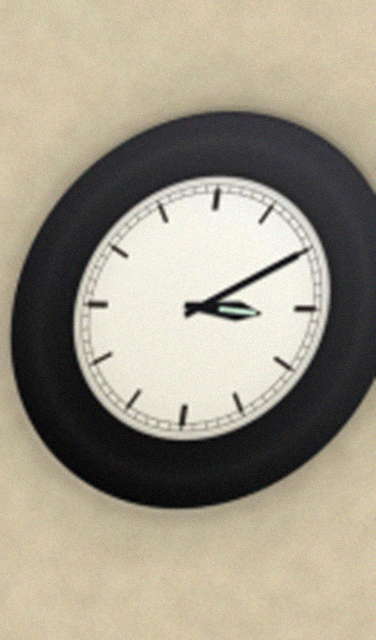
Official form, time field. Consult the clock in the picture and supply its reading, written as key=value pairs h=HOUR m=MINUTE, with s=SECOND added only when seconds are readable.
h=3 m=10
